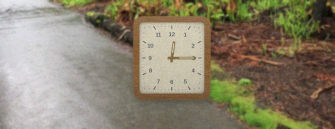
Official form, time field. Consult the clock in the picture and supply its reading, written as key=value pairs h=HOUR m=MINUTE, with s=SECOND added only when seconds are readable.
h=12 m=15
